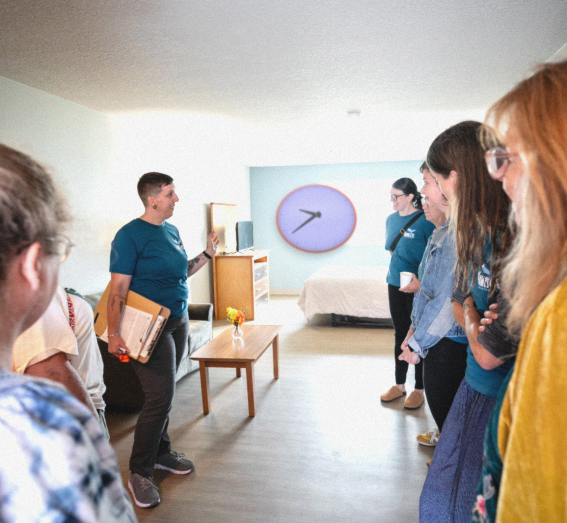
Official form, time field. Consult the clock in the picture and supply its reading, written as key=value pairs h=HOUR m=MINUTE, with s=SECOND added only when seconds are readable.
h=9 m=38
